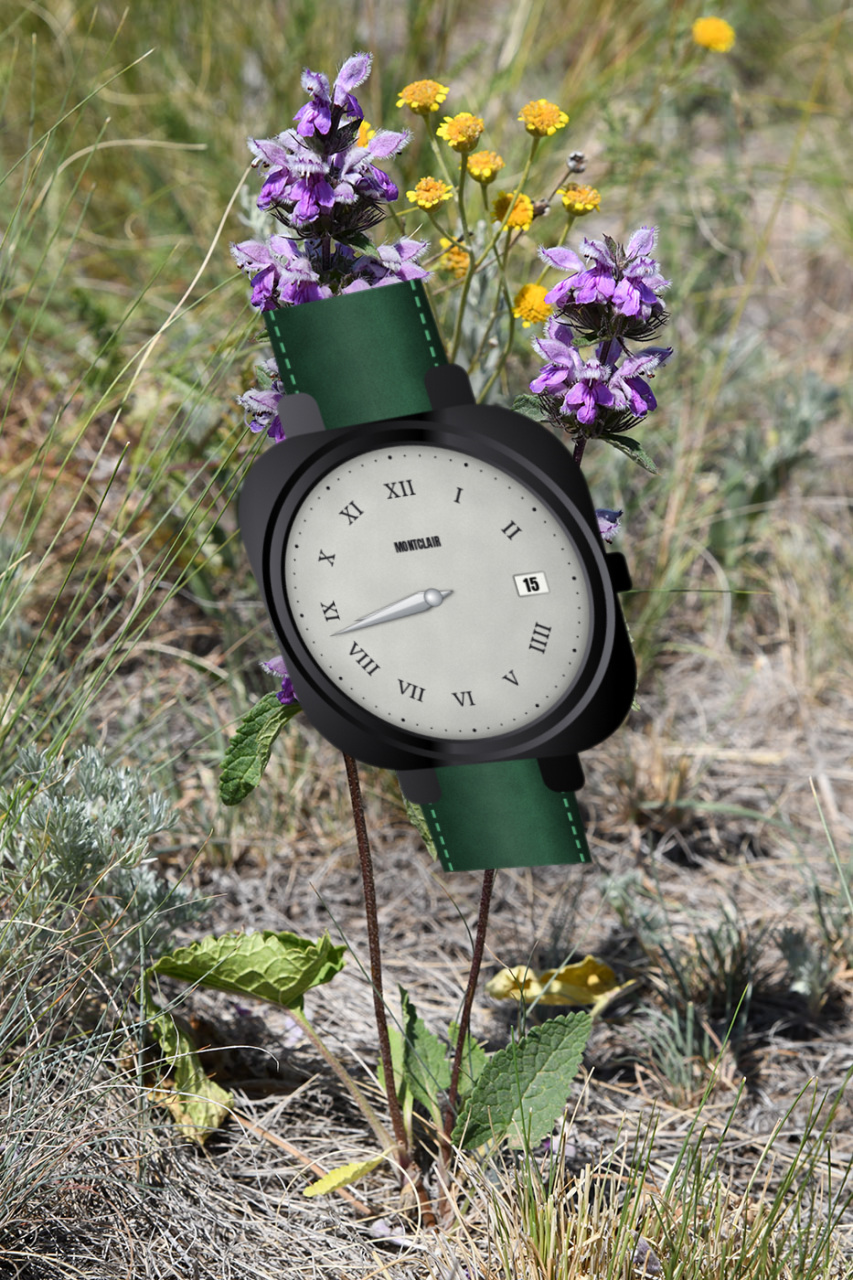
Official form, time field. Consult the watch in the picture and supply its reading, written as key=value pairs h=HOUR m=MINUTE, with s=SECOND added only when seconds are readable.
h=8 m=43
